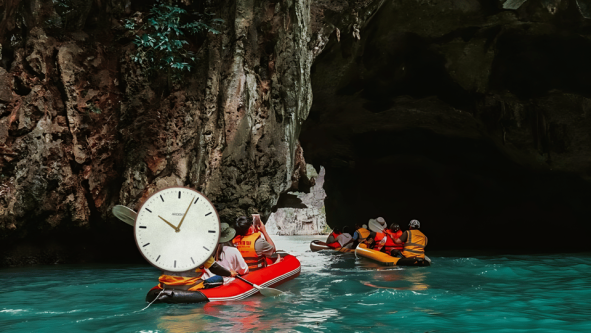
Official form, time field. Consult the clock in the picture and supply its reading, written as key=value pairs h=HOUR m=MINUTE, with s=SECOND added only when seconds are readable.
h=10 m=4
